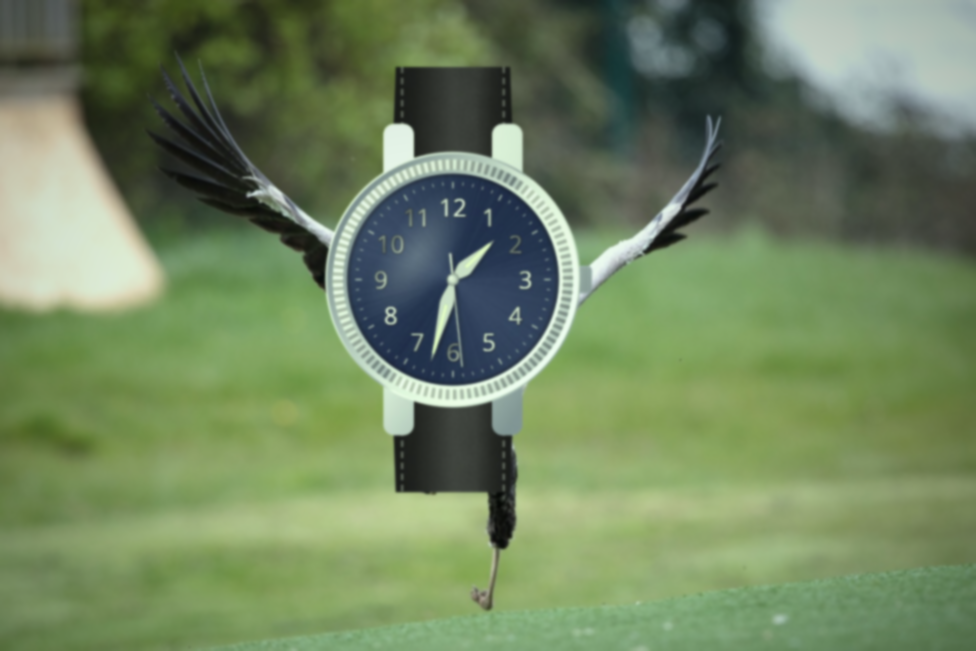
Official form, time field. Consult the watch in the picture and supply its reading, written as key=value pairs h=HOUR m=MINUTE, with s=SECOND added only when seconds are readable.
h=1 m=32 s=29
